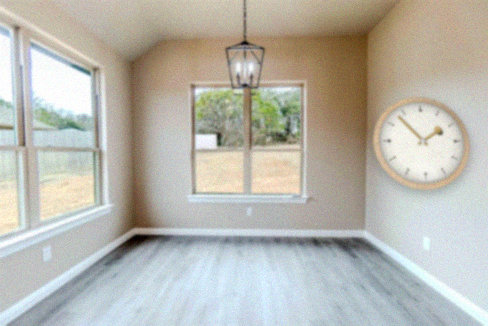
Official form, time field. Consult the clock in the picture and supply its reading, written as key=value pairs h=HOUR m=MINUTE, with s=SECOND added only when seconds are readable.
h=1 m=53
